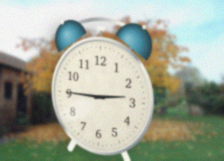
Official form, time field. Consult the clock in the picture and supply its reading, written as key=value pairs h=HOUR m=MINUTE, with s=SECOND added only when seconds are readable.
h=2 m=45
